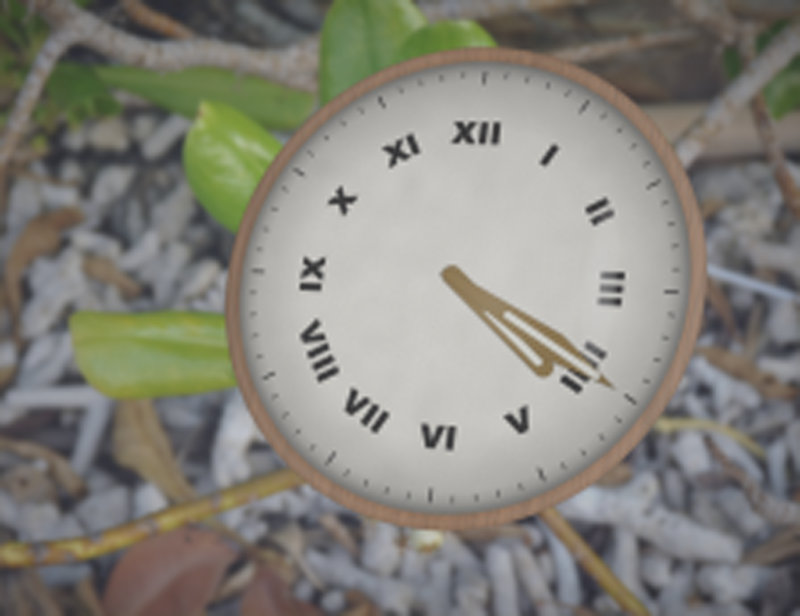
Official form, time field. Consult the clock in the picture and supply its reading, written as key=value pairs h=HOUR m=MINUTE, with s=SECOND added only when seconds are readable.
h=4 m=20
